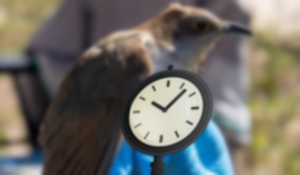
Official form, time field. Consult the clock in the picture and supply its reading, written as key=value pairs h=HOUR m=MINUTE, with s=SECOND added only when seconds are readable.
h=10 m=7
